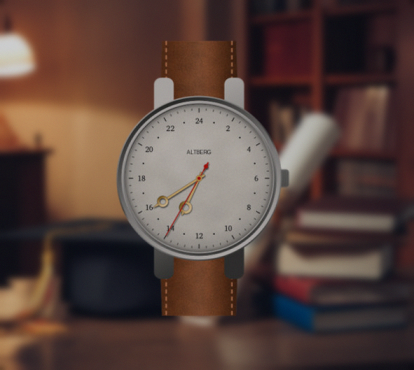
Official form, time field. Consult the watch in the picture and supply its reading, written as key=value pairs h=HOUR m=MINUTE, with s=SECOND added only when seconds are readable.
h=13 m=39 s=35
